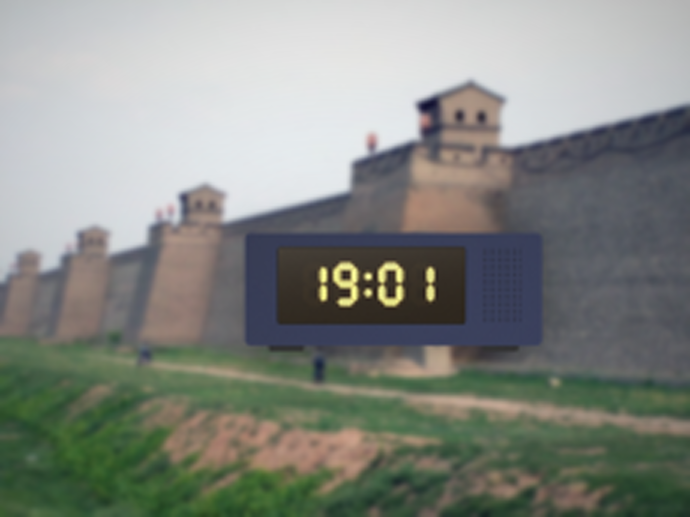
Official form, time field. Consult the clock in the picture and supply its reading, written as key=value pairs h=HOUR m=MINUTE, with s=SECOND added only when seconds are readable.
h=19 m=1
